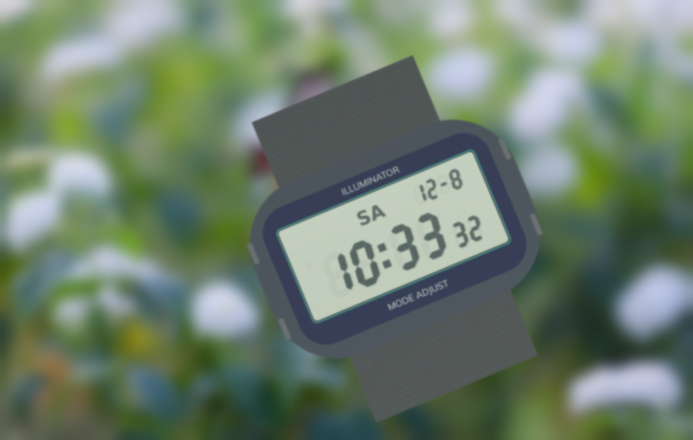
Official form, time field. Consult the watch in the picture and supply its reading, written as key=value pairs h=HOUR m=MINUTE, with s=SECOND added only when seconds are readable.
h=10 m=33 s=32
